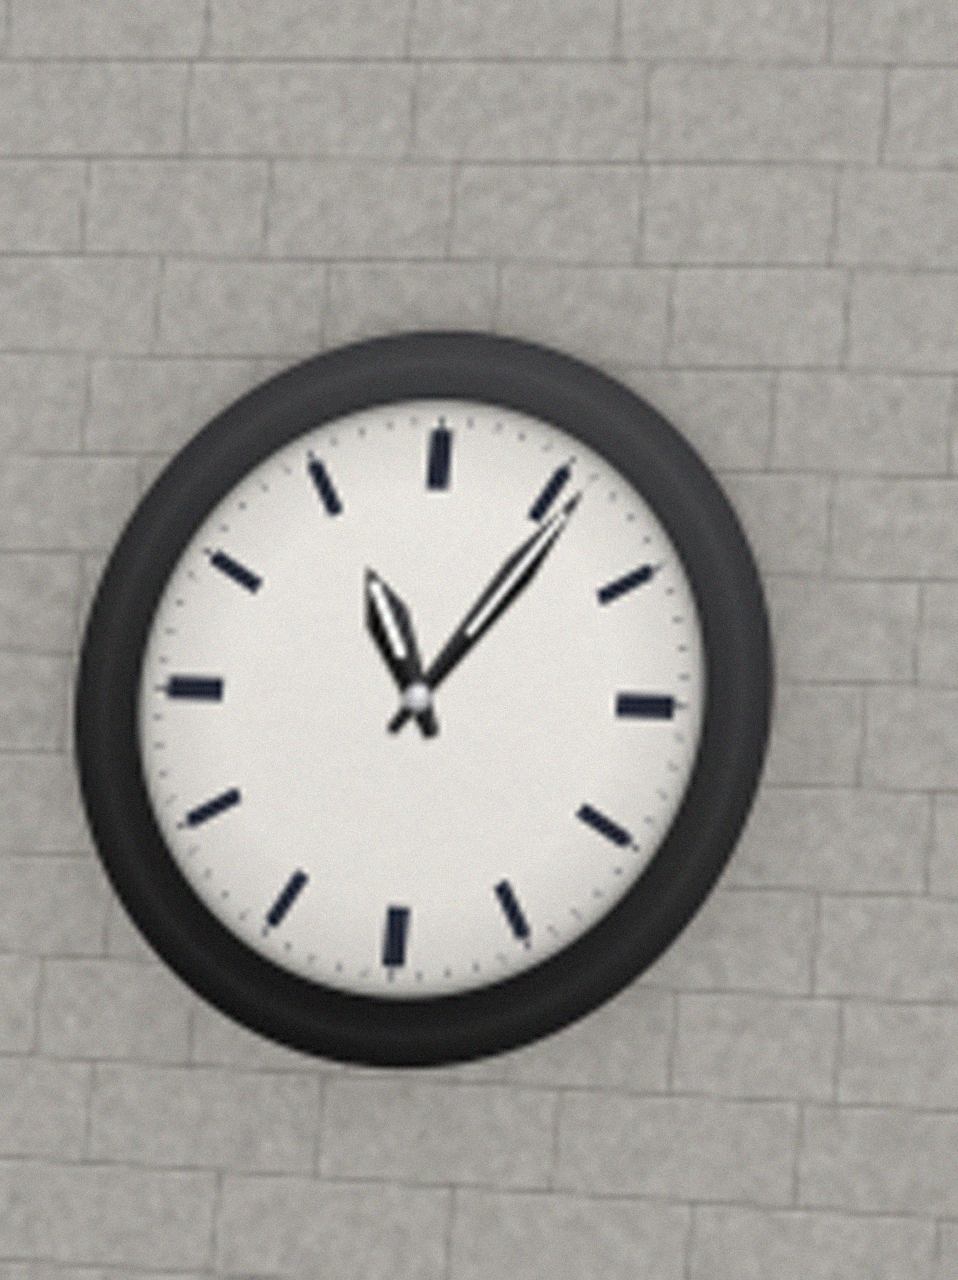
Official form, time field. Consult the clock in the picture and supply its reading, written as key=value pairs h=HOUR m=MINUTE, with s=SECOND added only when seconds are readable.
h=11 m=6
